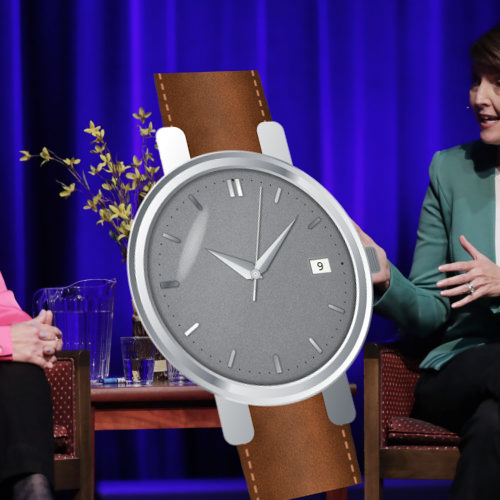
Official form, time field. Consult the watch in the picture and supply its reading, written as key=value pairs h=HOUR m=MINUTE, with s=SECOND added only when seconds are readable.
h=10 m=8 s=3
